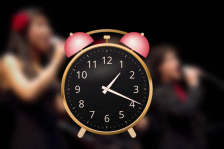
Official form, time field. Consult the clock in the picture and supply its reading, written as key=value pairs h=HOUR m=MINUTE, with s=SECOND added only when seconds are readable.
h=1 m=19
